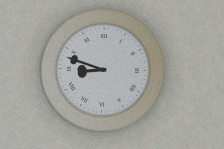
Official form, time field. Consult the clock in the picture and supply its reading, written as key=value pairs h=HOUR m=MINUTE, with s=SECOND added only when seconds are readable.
h=8 m=48
